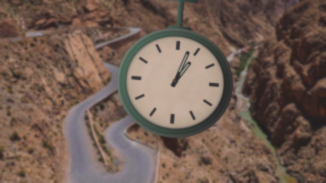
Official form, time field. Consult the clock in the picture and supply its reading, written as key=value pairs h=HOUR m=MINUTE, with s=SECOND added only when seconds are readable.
h=1 m=3
